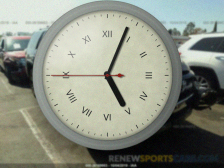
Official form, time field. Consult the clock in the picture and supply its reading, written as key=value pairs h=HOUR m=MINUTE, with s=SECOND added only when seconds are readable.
h=5 m=3 s=45
